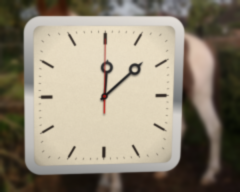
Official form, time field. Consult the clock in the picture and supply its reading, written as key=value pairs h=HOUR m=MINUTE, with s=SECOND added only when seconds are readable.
h=12 m=8 s=0
